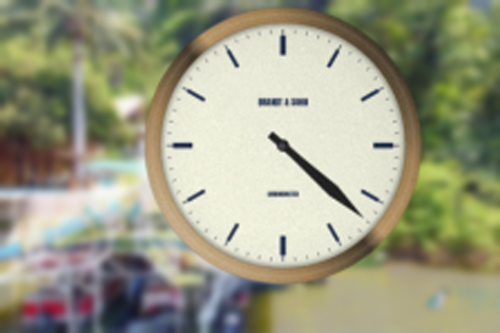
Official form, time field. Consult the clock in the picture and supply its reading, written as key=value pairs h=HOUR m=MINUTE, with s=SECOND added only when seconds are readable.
h=4 m=22
